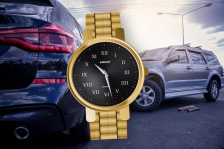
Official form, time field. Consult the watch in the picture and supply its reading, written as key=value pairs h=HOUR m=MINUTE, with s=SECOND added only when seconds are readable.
h=10 m=28
